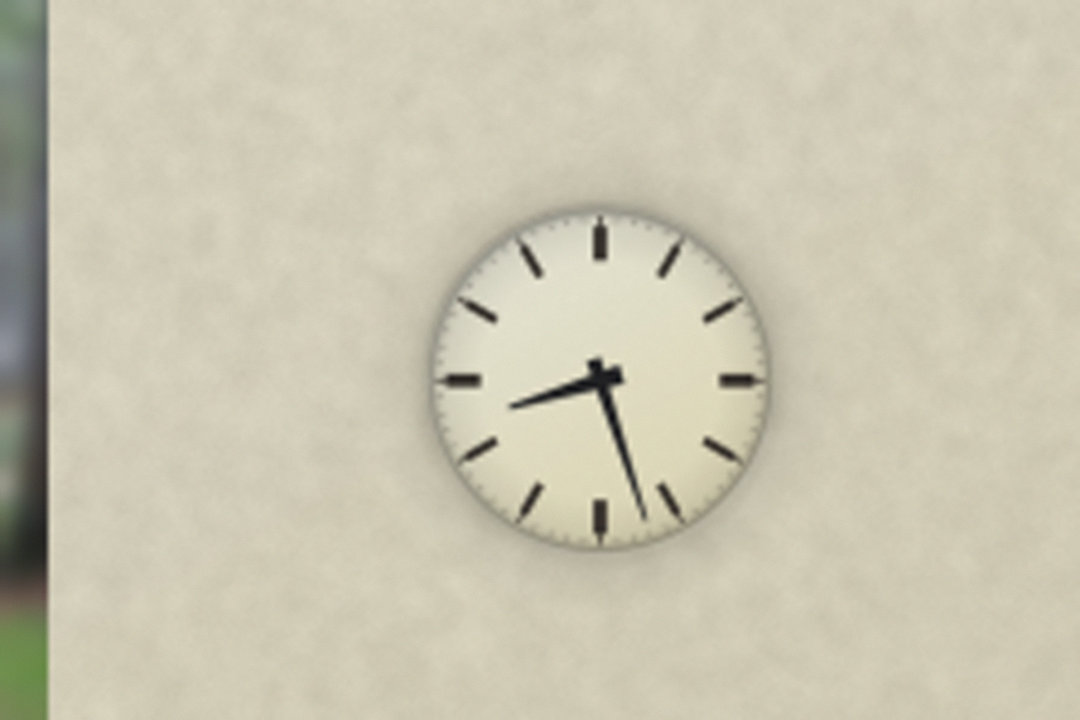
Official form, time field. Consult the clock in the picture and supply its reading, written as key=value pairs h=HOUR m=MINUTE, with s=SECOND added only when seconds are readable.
h=8 m=27
